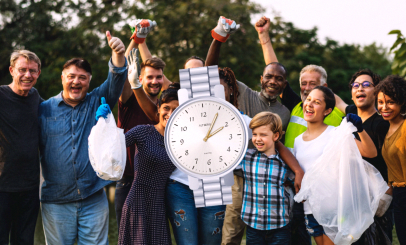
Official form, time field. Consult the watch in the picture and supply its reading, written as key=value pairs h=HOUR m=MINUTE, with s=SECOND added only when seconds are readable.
h=2 m=5
